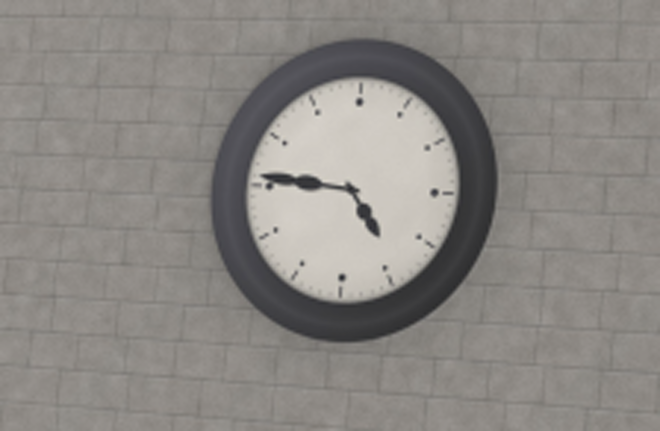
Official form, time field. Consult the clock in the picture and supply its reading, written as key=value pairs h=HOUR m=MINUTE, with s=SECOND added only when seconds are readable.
h=4 m=46
